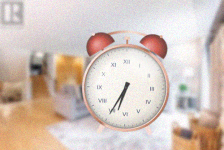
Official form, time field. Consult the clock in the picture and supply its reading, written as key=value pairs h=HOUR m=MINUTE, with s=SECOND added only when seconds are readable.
h=6 m=35
